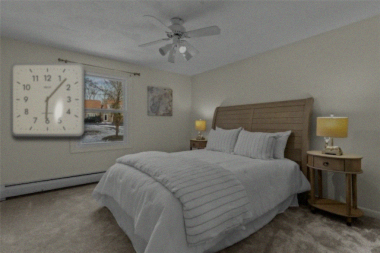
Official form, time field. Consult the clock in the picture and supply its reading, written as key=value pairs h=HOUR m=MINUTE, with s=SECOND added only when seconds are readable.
h=6 m=7
